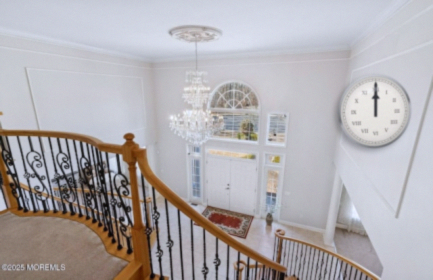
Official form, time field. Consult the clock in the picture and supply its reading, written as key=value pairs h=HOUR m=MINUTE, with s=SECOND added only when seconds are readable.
h=12 m=0
